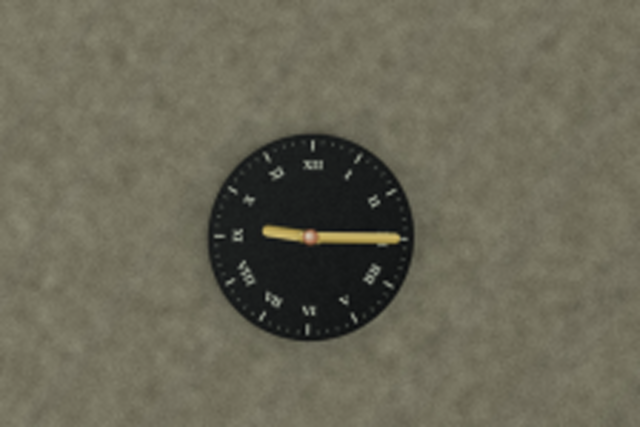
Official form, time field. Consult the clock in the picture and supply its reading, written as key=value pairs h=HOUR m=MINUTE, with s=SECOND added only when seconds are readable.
h=9 m=15
